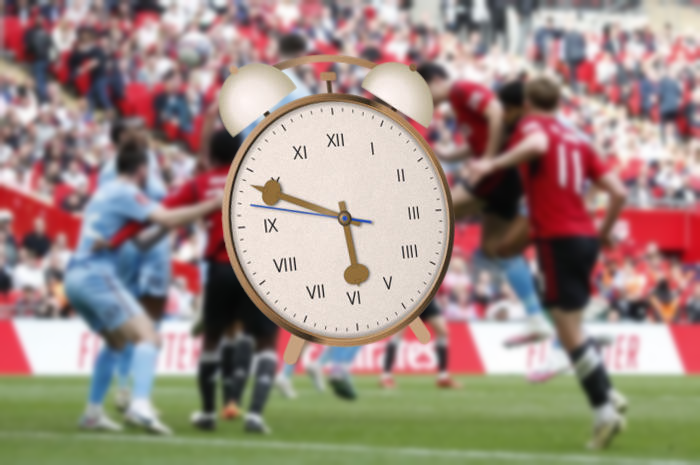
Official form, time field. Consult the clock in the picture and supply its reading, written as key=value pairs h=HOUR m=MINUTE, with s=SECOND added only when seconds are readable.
h=5 m=48 s=47
